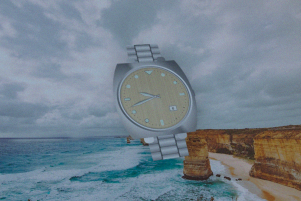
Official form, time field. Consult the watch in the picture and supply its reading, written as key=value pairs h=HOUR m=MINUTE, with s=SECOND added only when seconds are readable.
h=9 m=42
